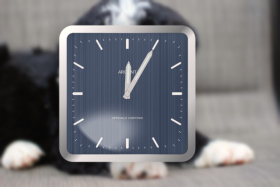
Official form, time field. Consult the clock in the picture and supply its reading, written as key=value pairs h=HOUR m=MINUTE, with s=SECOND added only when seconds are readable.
h=12 m=5
